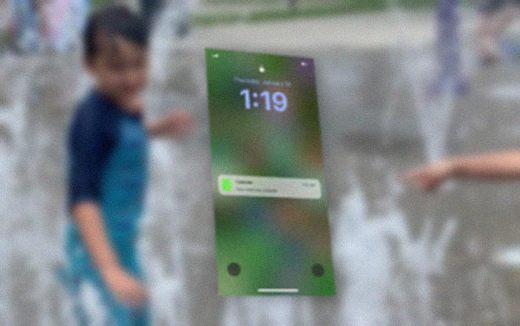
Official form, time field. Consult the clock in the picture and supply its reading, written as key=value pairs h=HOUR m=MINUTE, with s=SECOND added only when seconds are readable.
h=1 m=19
